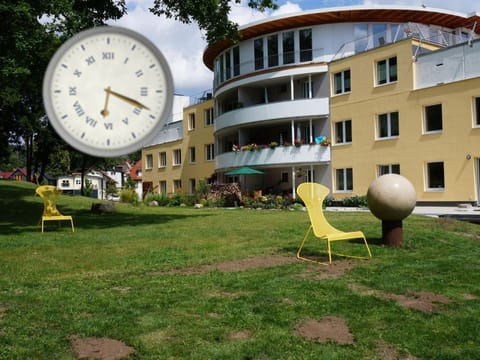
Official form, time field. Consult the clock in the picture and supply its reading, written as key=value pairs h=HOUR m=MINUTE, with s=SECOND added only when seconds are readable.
h=6 m=19
